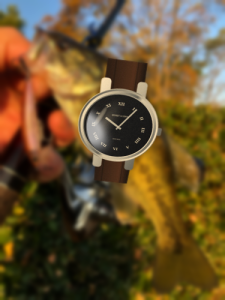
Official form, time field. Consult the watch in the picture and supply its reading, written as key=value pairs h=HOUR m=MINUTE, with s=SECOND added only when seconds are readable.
h=10 m=6
